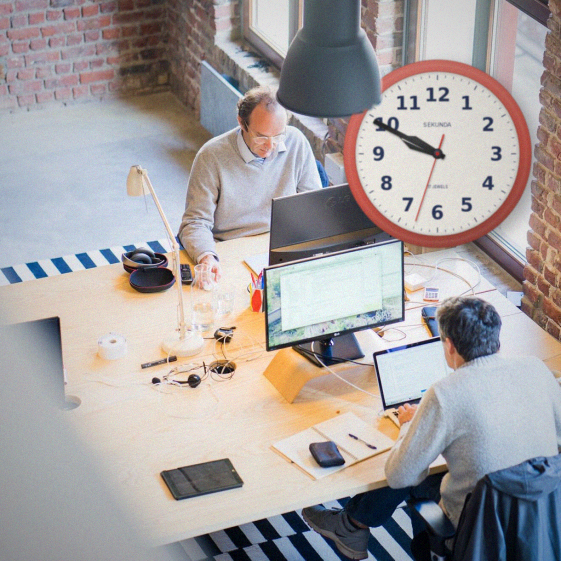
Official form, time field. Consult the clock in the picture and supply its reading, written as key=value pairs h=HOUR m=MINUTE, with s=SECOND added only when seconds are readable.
h=9 m=49 s=33
